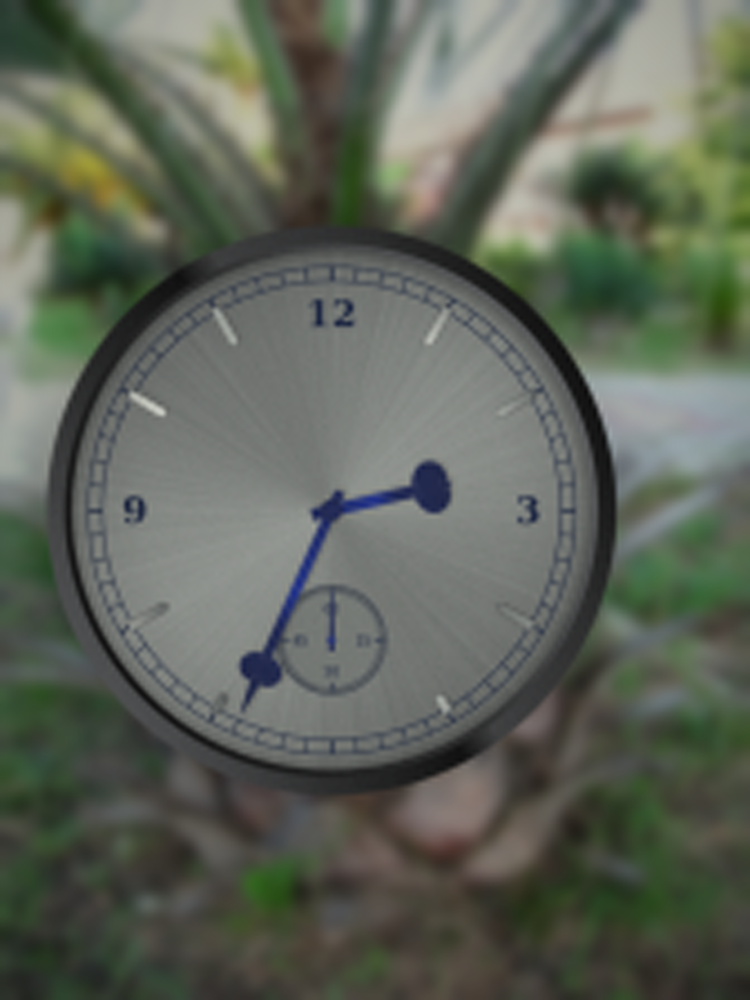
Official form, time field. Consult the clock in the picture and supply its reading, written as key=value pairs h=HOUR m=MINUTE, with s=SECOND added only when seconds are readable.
h=2 m=34
